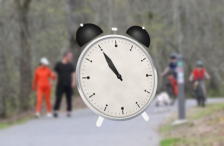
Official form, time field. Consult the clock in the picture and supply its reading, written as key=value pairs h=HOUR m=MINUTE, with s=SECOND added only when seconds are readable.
h=10 m=55
